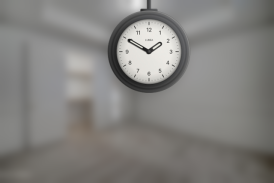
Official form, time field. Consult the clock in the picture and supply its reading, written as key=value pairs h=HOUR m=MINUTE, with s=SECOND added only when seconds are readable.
h=1 m=50
